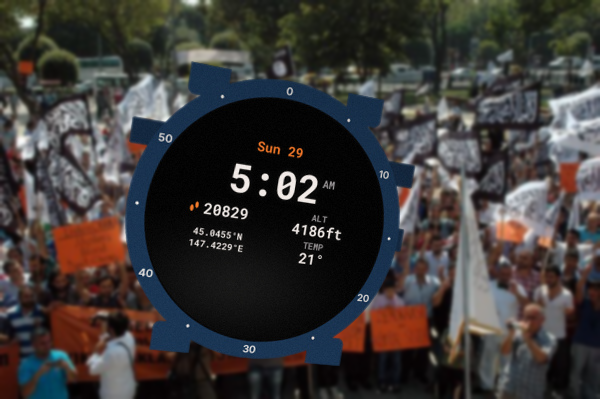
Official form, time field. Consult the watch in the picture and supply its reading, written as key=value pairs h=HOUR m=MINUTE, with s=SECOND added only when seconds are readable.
h=5 m=2
